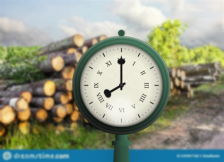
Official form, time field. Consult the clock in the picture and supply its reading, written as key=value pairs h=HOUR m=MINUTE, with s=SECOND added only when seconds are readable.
h=8 m=0
